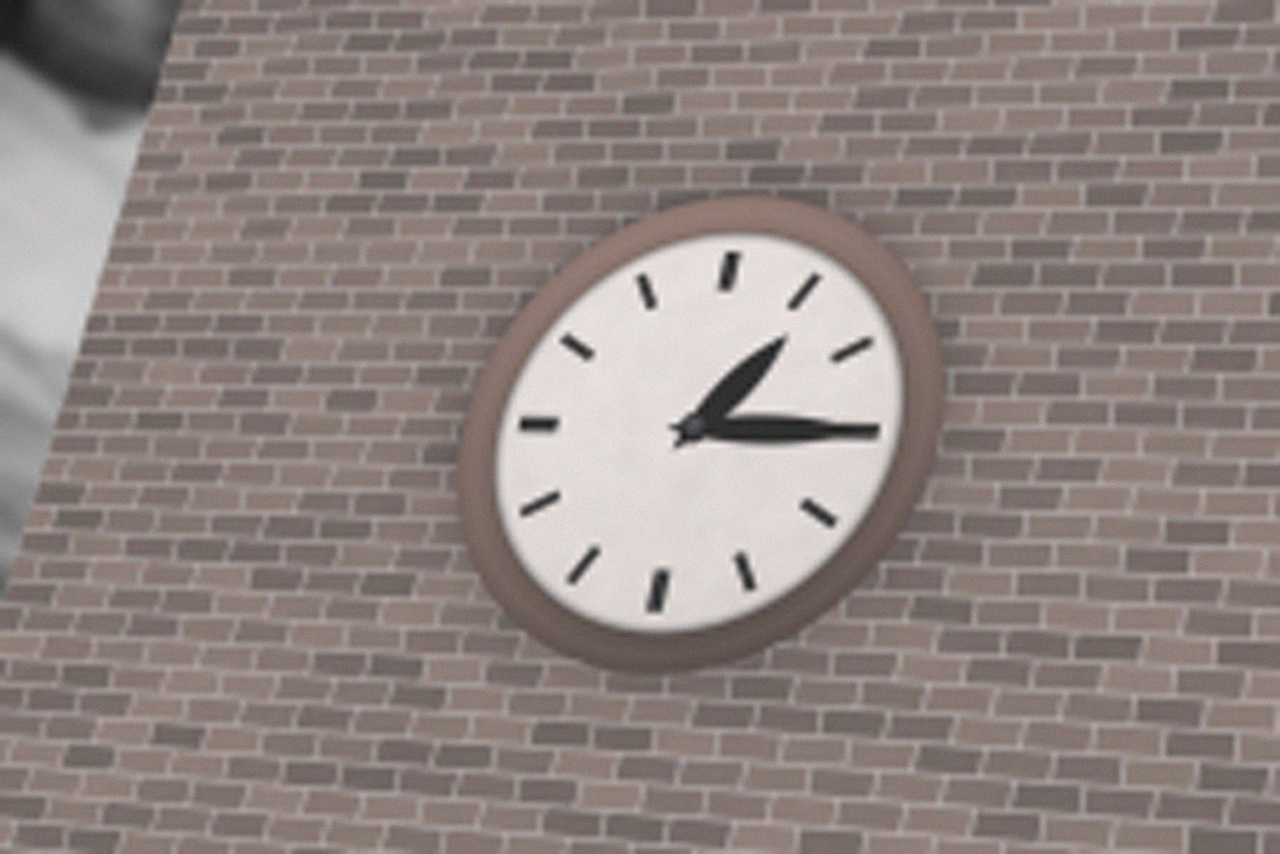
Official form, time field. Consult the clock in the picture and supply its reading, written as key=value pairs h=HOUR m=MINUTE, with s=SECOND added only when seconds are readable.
h=1 m=15
